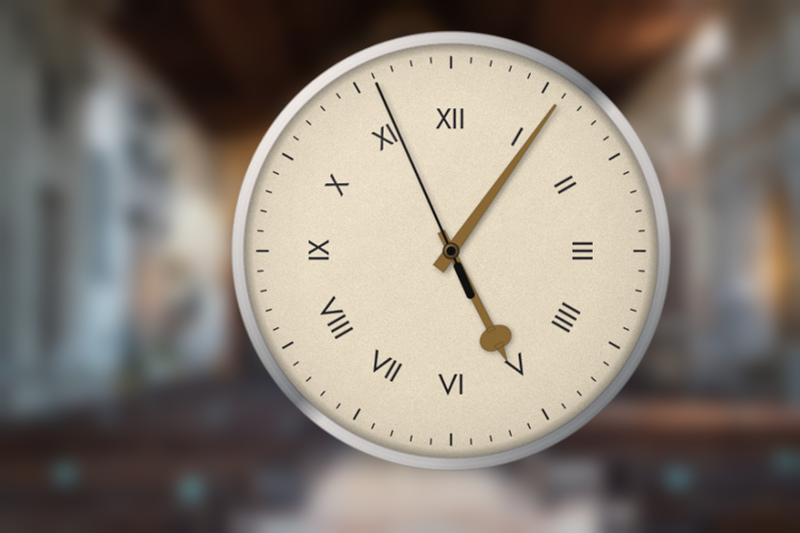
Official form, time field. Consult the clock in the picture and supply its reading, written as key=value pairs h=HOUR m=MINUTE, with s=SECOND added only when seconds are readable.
h=5 m=5 s=56
